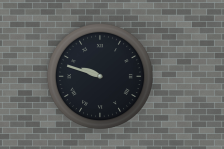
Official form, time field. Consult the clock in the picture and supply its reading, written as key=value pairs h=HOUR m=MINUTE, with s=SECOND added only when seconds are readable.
h=9 m=48
